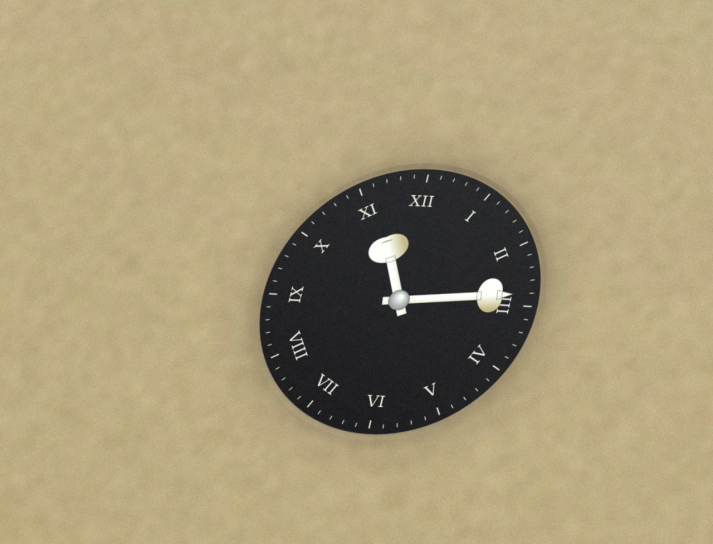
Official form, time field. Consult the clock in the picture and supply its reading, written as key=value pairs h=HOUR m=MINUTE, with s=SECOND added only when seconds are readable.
h=11 m=14
